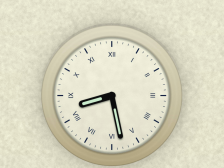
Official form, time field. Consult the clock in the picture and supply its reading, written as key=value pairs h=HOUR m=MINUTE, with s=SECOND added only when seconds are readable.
h=8 m=28
